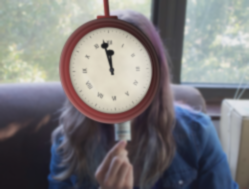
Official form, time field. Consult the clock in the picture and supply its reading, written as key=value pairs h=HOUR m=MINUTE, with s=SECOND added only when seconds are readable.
h=11 m=58
